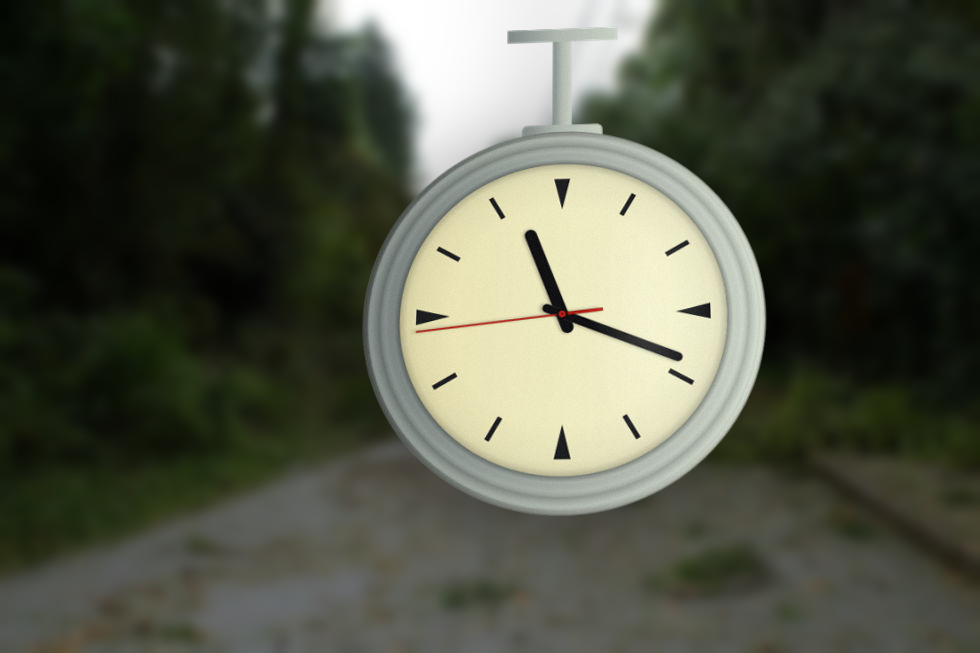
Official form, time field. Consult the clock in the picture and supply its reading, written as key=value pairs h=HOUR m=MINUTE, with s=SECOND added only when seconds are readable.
h=11 m=18 s=44
